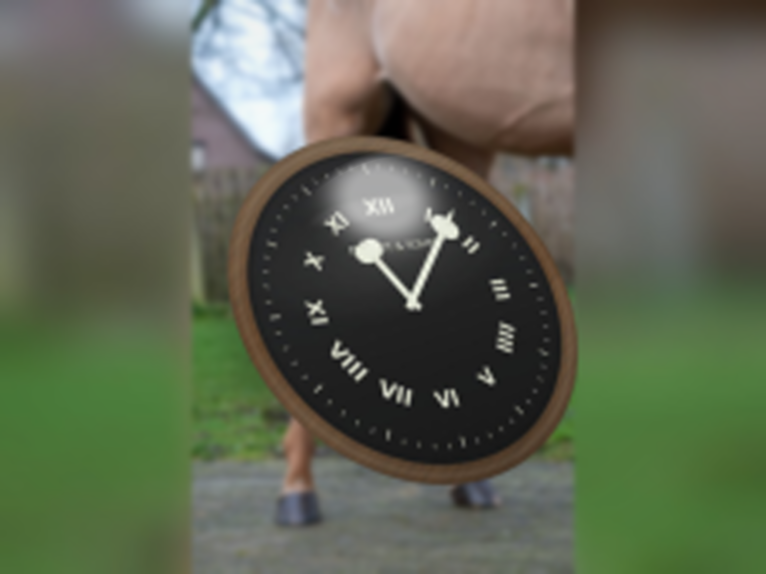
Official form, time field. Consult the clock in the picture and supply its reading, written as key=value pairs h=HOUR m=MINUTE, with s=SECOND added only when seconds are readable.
h=11 m=7
